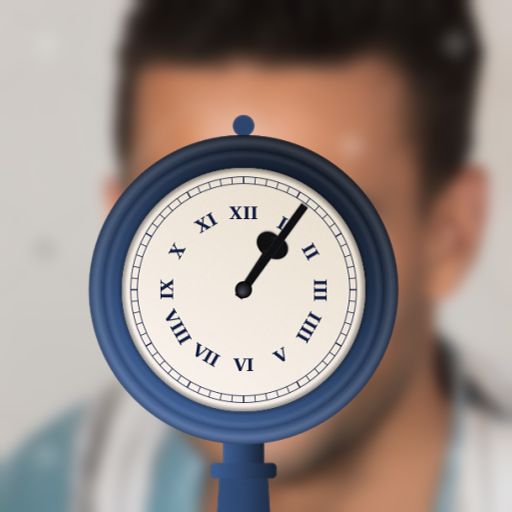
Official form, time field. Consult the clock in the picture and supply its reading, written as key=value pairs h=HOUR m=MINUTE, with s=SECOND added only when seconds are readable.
h=1 m=6
